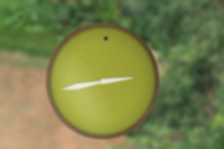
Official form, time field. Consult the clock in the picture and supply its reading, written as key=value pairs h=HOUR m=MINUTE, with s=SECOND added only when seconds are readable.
h=2 m=43
